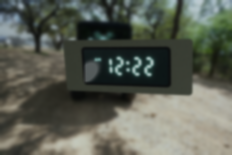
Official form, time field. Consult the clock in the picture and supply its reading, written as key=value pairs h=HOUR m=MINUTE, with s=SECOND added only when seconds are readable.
h=12 m=22
